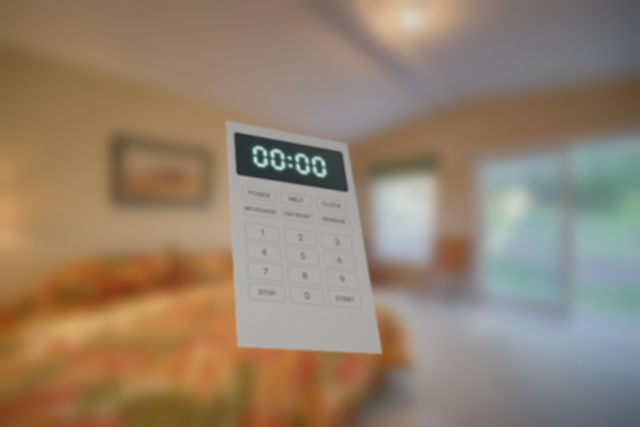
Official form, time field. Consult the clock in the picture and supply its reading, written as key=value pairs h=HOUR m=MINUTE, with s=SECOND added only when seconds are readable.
h=0 m=0
